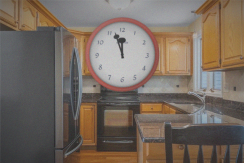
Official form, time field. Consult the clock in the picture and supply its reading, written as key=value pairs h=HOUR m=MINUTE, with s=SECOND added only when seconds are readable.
h=11 m=57
